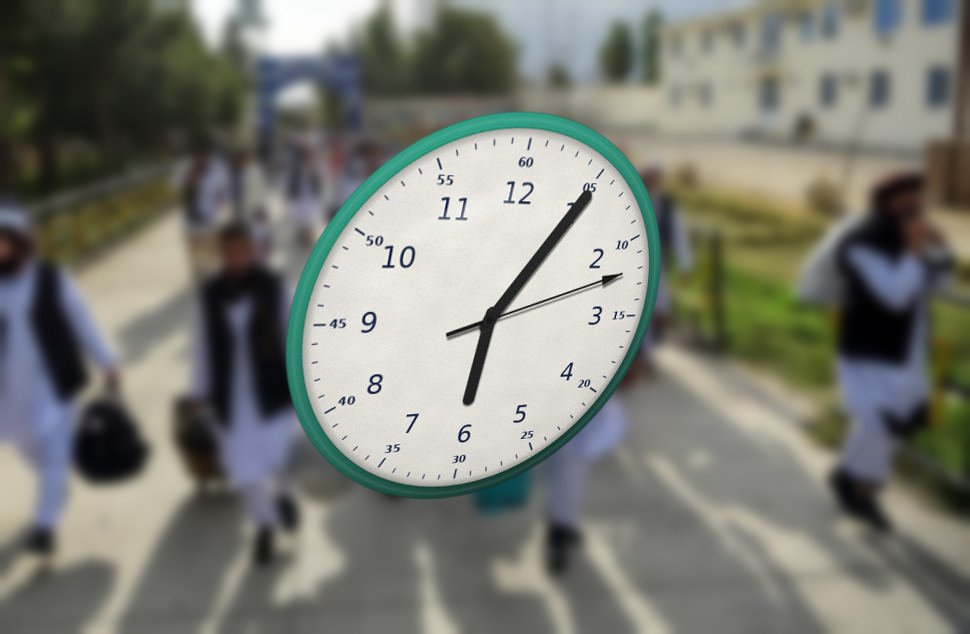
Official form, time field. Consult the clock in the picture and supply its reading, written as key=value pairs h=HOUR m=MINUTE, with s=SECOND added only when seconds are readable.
h=6 m=5 s=12
